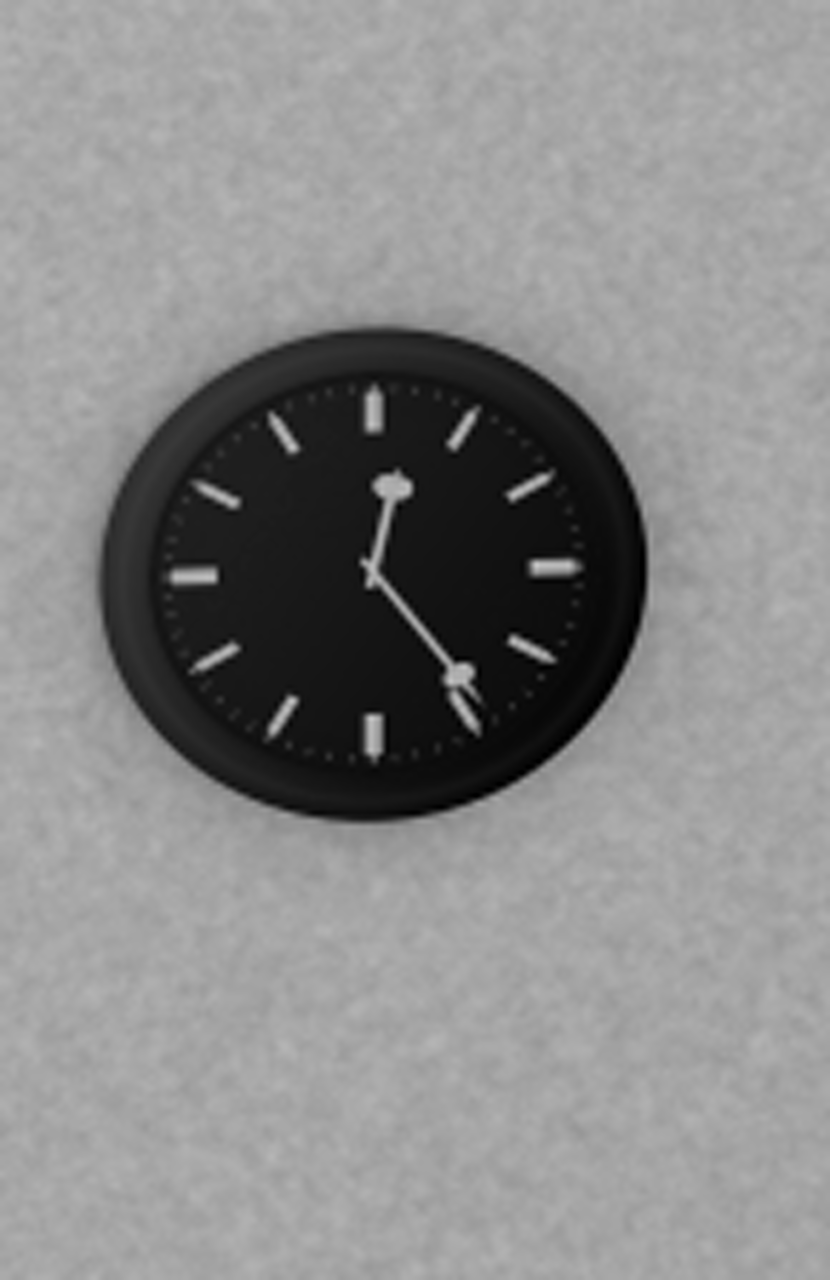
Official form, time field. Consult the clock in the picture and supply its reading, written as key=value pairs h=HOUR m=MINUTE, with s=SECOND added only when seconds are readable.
h=12 m=24
